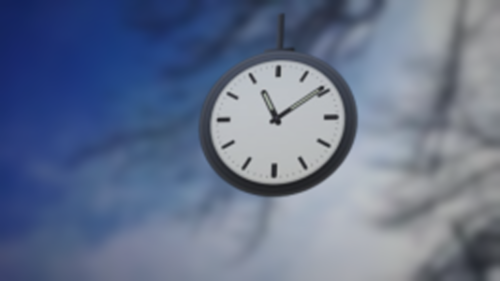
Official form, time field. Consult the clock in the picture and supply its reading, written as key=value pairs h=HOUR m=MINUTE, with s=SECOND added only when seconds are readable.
h=11 m=9
